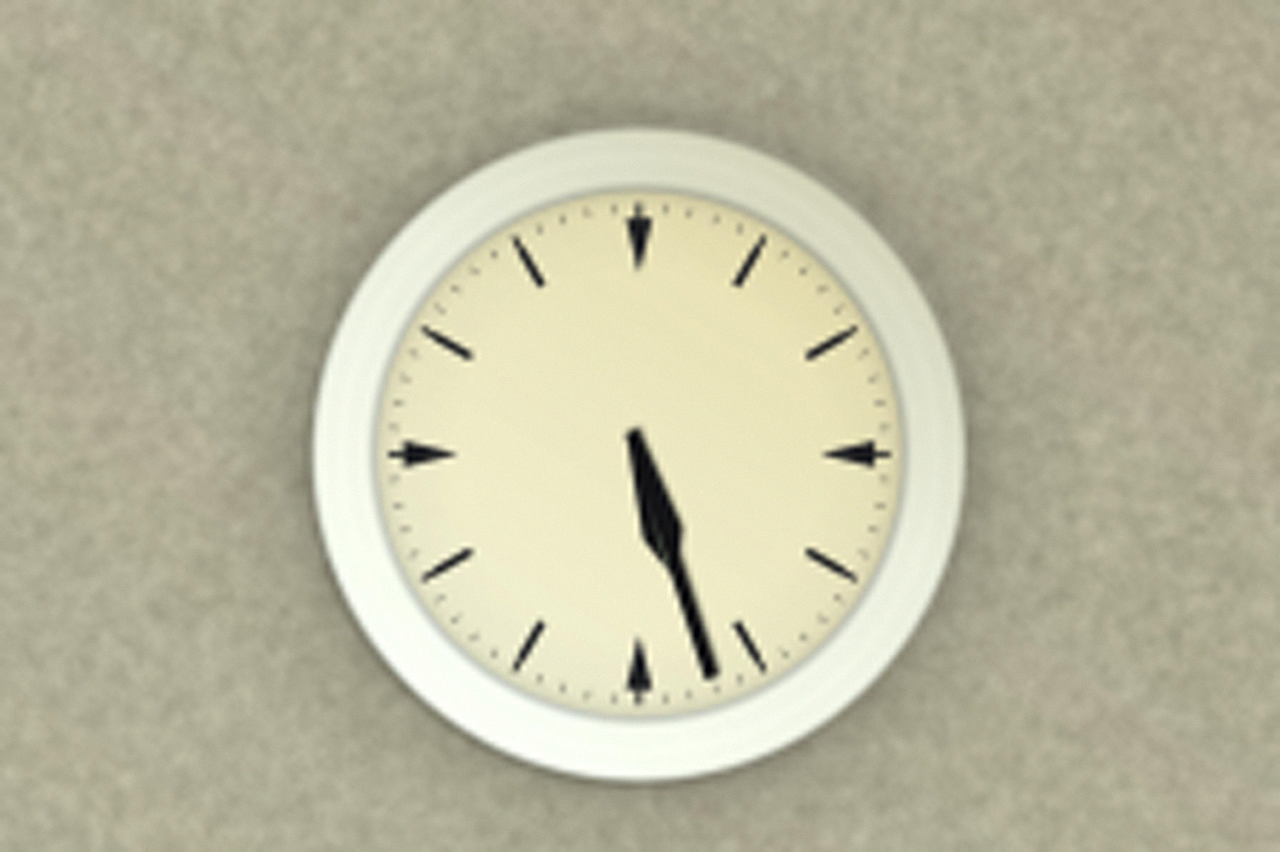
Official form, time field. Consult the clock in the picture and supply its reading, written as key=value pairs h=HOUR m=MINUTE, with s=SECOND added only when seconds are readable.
h=5 m=27
